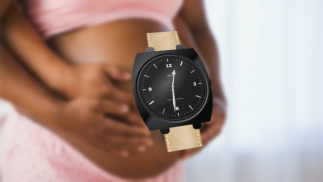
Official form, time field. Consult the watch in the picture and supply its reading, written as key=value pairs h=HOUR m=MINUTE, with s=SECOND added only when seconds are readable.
h=12 m=31
